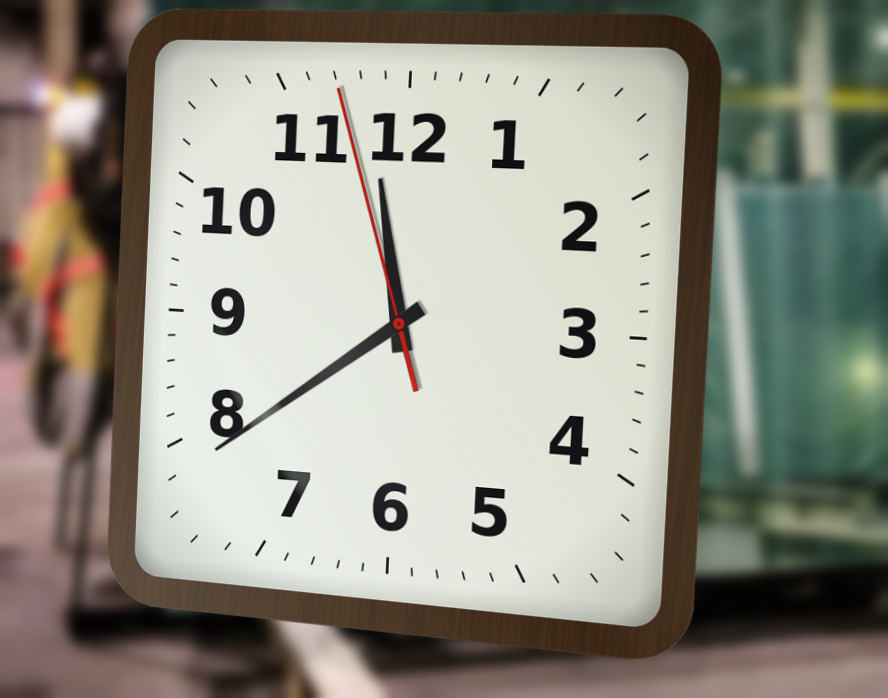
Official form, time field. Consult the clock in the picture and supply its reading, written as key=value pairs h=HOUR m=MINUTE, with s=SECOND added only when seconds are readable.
h=11 m=38 s=57
